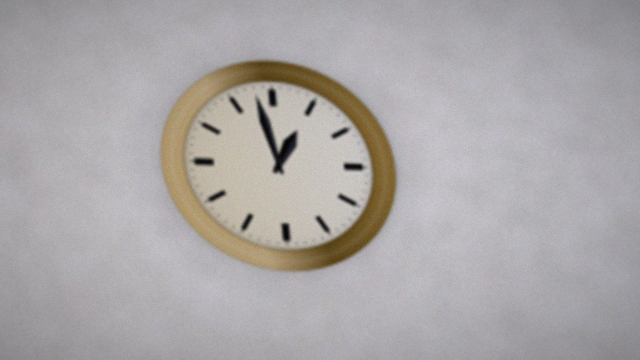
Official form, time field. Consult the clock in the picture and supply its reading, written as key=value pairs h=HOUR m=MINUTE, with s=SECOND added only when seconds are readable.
h=12 m=58
